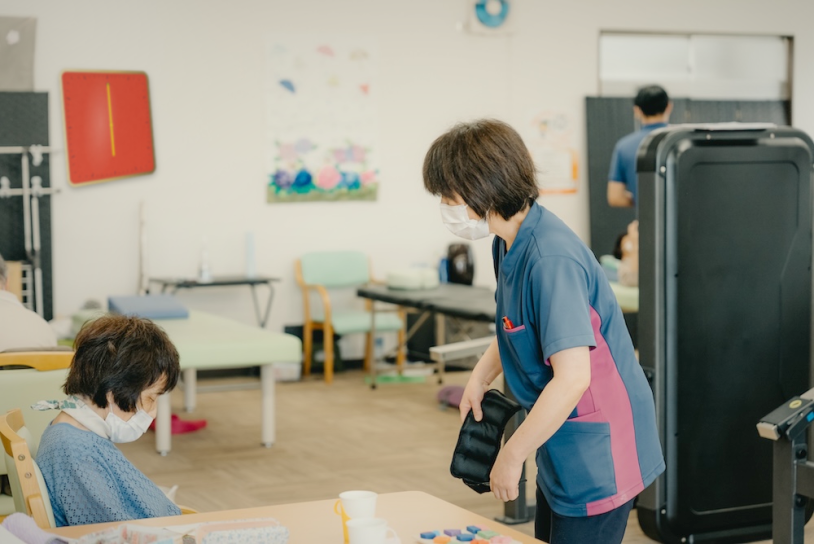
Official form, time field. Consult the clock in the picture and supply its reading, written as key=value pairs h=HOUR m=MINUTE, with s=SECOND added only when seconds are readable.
h=6 m=0
